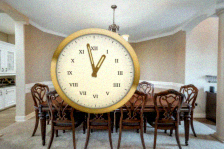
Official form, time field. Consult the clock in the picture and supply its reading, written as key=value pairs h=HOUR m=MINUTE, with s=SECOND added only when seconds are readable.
h=12 m=58
